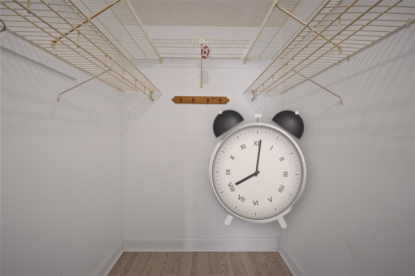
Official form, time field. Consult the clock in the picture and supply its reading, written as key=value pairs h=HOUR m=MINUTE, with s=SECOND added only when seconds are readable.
h=8 m=1
